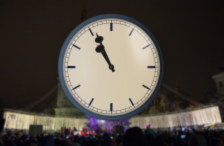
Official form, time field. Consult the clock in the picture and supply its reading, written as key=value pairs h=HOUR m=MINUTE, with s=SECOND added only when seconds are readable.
h=10 m=56
